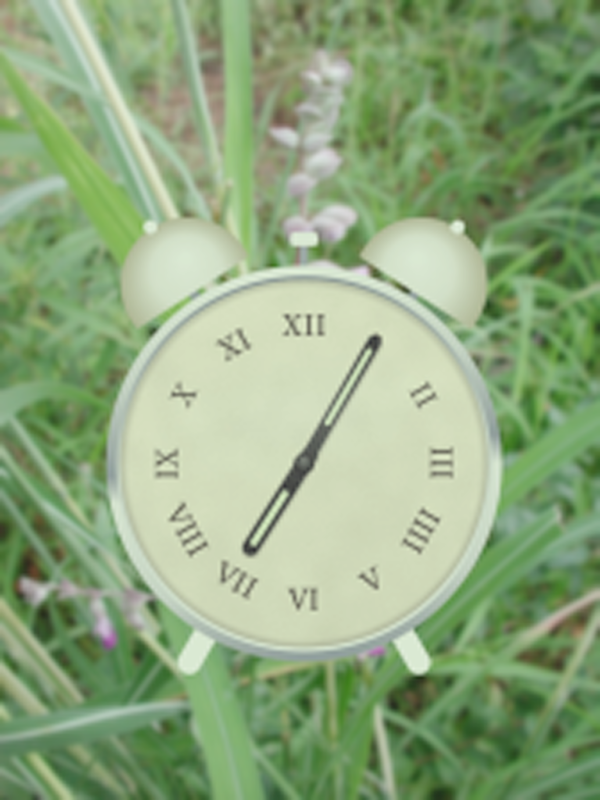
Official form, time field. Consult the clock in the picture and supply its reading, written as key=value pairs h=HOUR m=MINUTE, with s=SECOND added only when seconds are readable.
h=7 m=5
